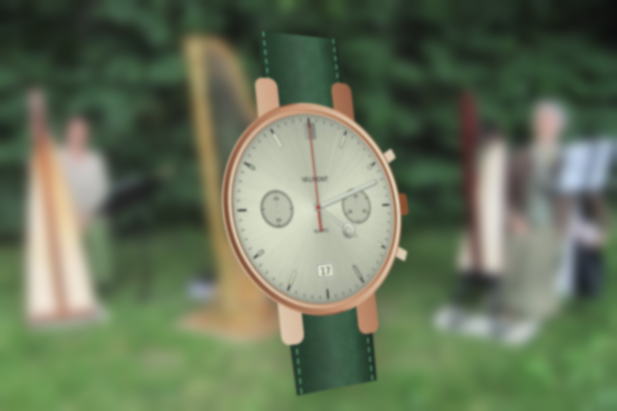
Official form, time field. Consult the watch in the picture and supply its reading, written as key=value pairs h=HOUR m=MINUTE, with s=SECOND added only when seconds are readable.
h=4 m=12
